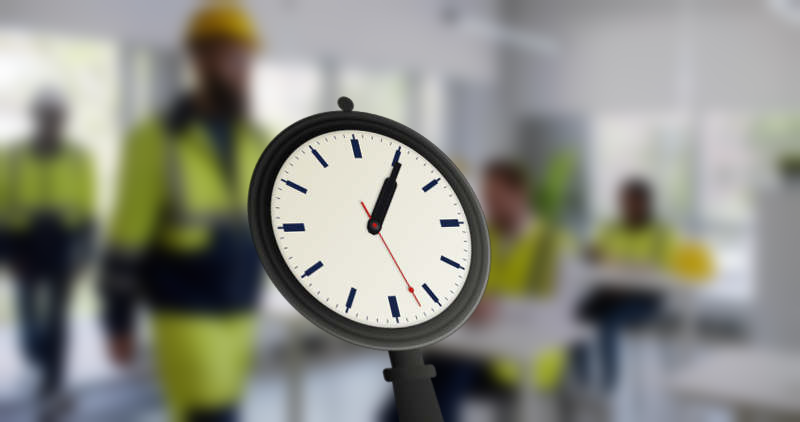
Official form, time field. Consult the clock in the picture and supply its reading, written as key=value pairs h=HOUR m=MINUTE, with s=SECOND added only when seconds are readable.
h=1 m=5 s=27
